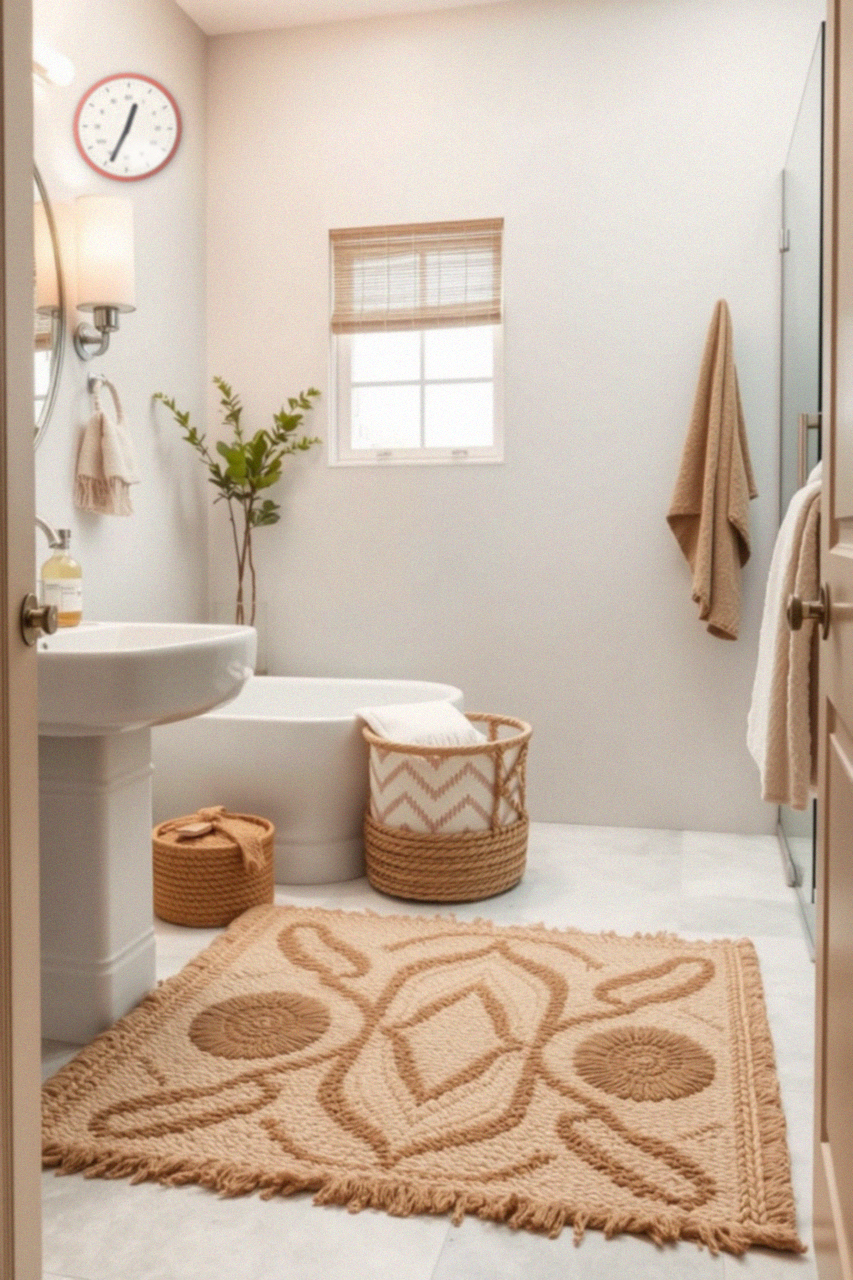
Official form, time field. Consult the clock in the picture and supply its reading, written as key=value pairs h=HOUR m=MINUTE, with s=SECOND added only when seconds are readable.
h=12 m=34
